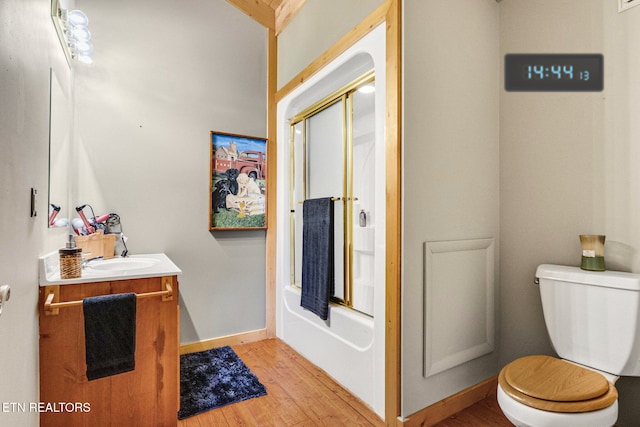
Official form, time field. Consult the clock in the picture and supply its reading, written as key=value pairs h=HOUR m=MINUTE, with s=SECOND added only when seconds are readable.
h=14 m=44
